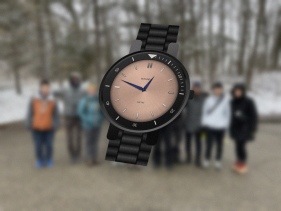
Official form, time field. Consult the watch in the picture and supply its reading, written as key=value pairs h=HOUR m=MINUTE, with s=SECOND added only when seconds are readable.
h=12 m=48
